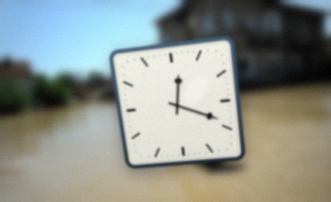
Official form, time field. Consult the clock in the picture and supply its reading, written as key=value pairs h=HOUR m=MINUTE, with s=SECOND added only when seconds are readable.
h=12 m=19
